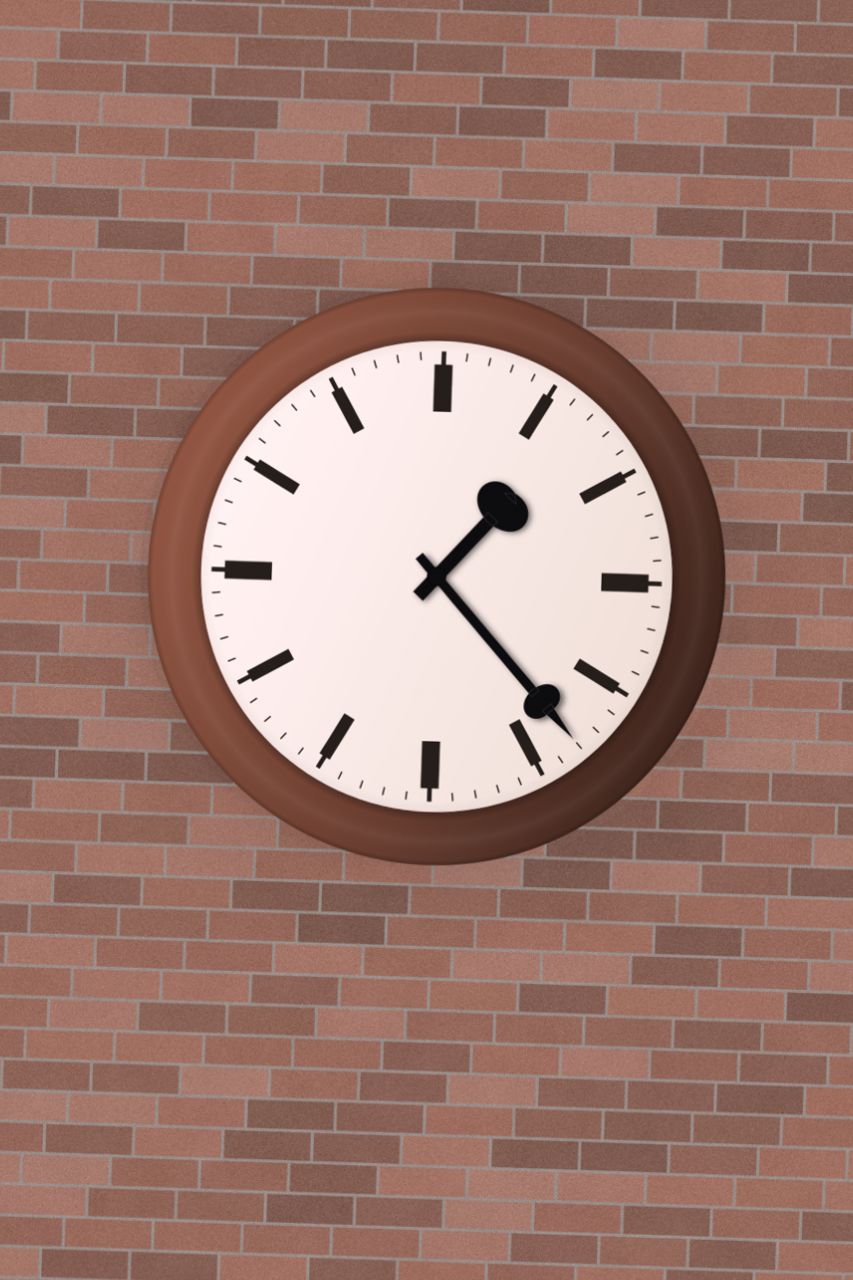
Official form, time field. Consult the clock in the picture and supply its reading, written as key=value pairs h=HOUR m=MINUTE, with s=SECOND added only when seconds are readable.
h=1 m=23
